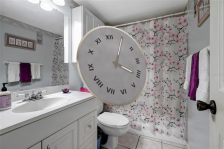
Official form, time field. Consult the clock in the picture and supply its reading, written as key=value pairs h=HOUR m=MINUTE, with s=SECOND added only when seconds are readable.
h=4 m=5
